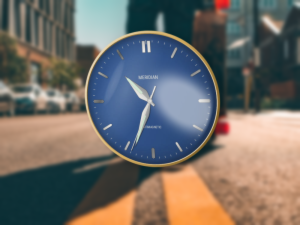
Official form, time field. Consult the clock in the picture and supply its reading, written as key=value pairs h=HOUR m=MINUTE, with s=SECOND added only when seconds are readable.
h=10 m=33 s=34
